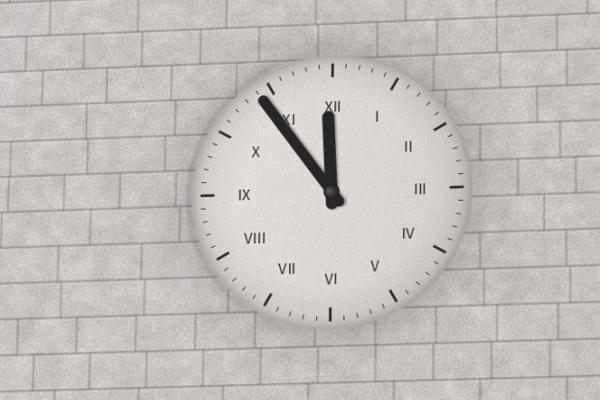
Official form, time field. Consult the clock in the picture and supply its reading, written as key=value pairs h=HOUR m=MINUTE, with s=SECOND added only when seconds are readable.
h=11 m=54
